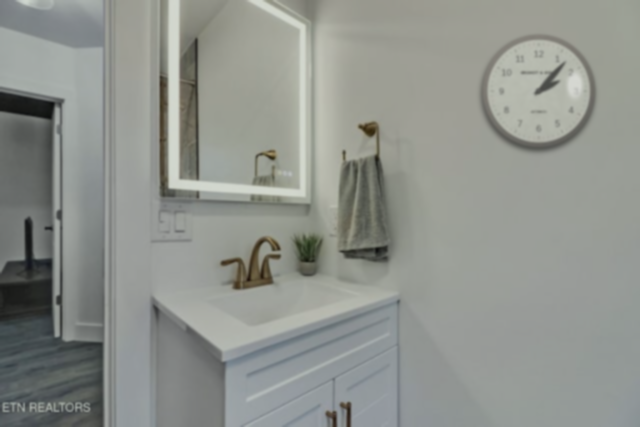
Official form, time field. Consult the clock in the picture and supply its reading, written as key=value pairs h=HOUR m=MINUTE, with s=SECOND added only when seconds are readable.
h=2 m=7
